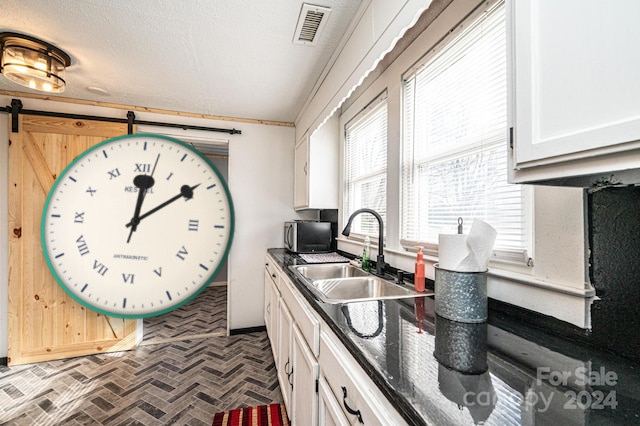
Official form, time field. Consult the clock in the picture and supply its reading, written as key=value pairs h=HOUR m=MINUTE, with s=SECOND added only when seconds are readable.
h=12 m=9 s=2
